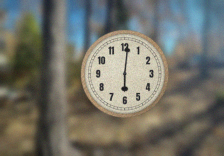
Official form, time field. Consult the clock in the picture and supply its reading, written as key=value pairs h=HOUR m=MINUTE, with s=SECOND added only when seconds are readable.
h=6 m=1
